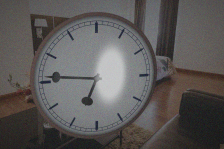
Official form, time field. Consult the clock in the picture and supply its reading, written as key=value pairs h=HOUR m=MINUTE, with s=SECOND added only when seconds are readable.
h=6 m=46
